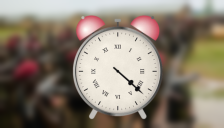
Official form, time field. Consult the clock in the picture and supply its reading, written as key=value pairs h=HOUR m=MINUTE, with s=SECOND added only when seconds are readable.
h=4 m=22
